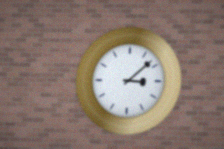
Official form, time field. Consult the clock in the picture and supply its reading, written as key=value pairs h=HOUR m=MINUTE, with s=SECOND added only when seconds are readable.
h=3 m=8
